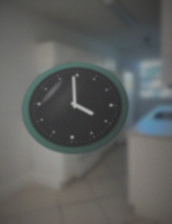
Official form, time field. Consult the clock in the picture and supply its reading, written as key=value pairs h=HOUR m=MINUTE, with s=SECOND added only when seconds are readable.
h=3 m=59
